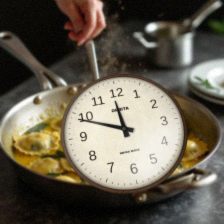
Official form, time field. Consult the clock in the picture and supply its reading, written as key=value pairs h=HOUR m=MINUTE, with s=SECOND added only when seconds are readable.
h=11 m=49
